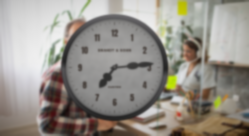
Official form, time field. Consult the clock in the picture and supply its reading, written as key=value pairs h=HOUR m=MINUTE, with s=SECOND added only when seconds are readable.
h=7 m=14
